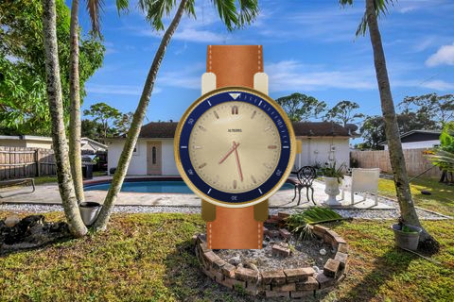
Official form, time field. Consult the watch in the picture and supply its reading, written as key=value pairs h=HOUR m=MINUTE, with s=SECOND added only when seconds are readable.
h=7 m=28
